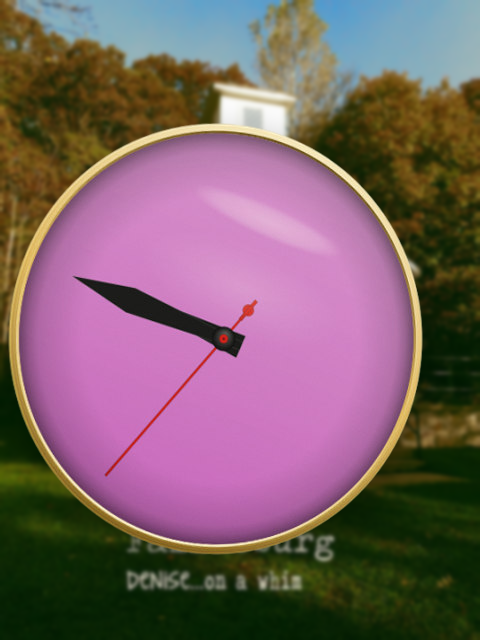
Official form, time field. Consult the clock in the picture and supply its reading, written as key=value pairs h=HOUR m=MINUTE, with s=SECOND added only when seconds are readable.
h=9 m=48 s=37
